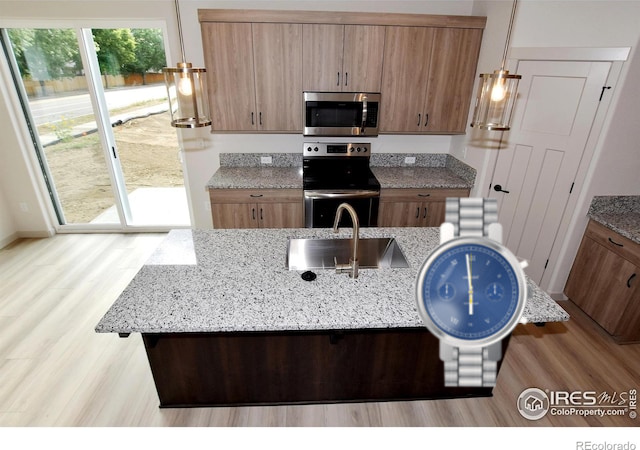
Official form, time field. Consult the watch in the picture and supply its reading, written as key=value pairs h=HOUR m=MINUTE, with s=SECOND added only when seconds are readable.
h=5 m=59
